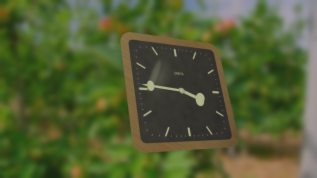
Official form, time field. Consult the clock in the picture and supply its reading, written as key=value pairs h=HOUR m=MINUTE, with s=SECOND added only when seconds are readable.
h=3 m=46
